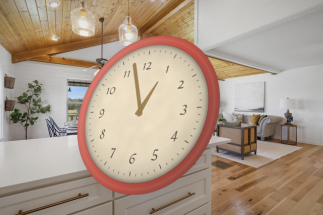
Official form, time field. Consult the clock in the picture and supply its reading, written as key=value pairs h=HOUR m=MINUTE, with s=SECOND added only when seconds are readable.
h=12 m=57
